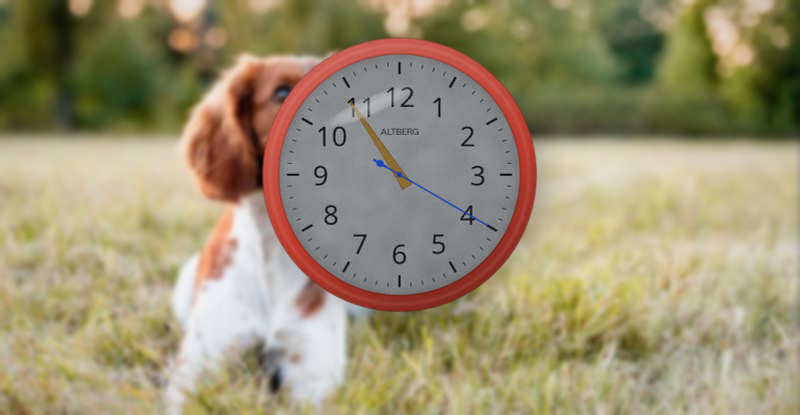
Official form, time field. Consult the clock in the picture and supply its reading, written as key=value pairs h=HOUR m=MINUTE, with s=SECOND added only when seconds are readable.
h=10 m=54 s=20
